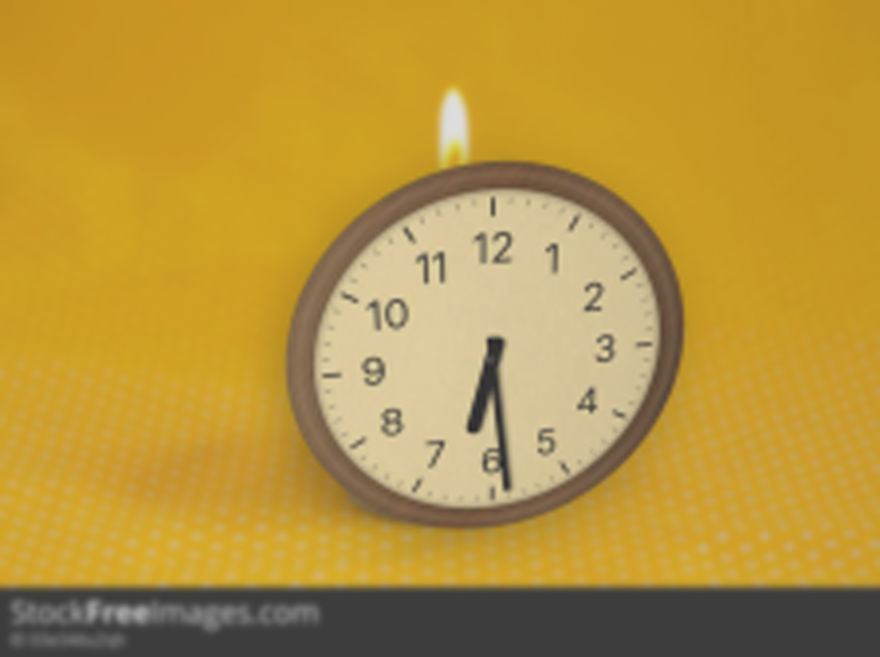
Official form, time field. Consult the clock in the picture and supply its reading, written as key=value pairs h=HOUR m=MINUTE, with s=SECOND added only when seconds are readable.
h=6 m=29
